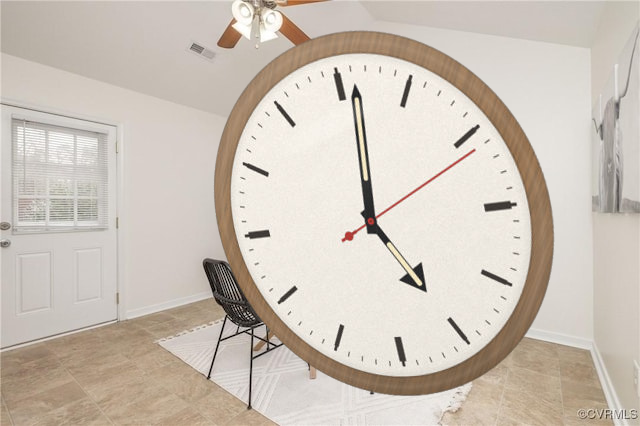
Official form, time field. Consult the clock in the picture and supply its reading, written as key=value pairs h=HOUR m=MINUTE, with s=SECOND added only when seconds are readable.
h=5 m=1 s=11
